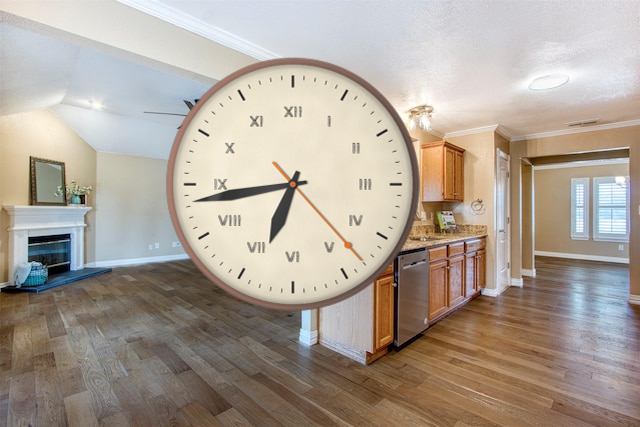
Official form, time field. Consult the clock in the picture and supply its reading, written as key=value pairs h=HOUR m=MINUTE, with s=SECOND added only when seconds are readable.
h=6 m=43 s=23
